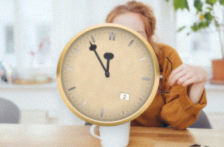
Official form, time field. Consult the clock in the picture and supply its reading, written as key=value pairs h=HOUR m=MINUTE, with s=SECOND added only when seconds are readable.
h=11 m=54
